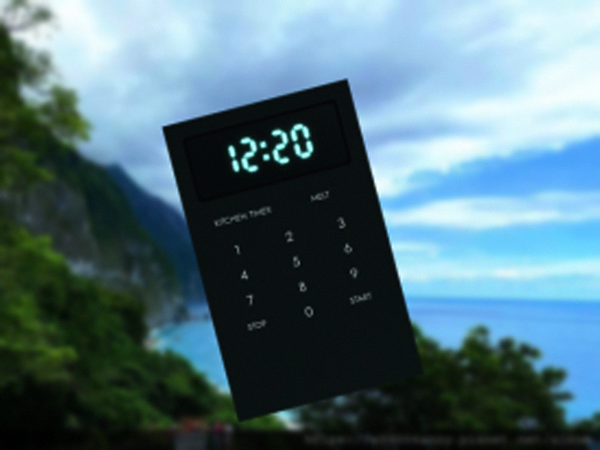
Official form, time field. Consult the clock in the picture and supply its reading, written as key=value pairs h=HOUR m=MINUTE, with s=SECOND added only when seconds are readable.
h=12 m=20
